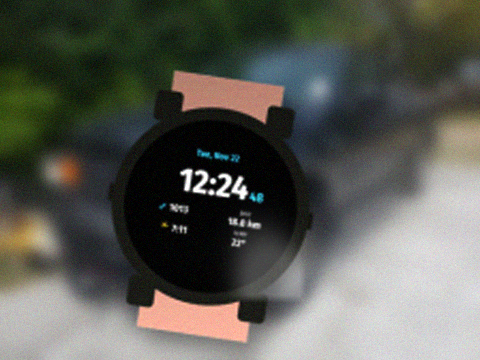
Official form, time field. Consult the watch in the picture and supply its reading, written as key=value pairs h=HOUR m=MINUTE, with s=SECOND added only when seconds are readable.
h=12 m=24
